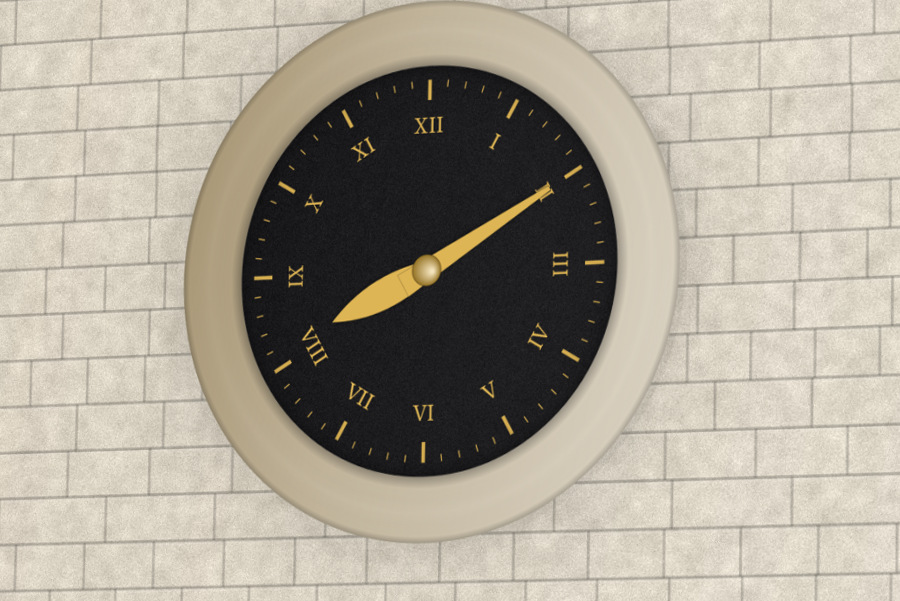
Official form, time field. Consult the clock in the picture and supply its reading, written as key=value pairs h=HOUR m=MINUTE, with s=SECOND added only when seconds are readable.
h=8 m=10
